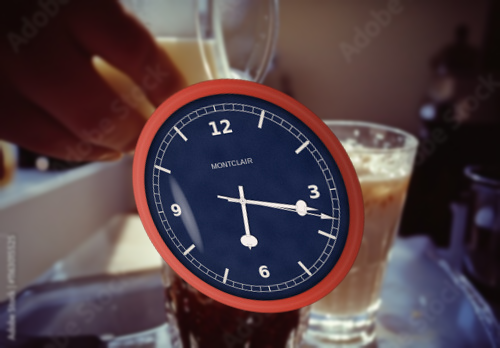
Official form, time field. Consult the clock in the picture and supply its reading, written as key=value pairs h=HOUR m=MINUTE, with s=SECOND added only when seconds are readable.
h=6 m=17 s=18
